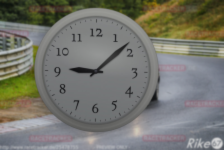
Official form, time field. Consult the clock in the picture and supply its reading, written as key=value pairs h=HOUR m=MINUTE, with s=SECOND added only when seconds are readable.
h=9 m=8
